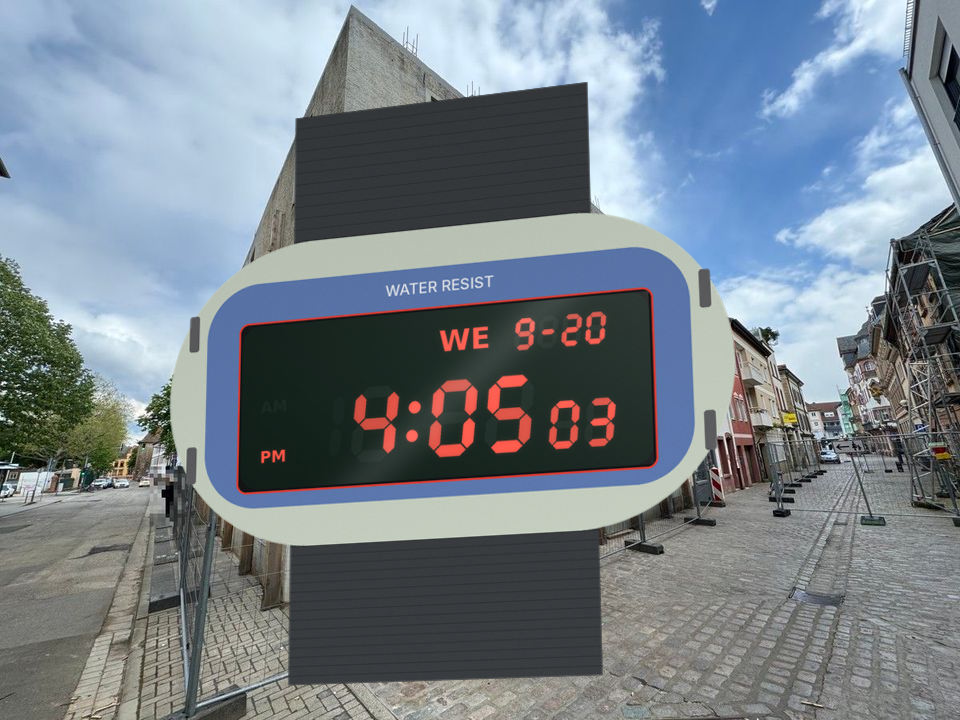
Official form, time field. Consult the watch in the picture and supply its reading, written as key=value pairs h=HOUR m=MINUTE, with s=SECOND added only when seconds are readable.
h=4 m=5 s=3
